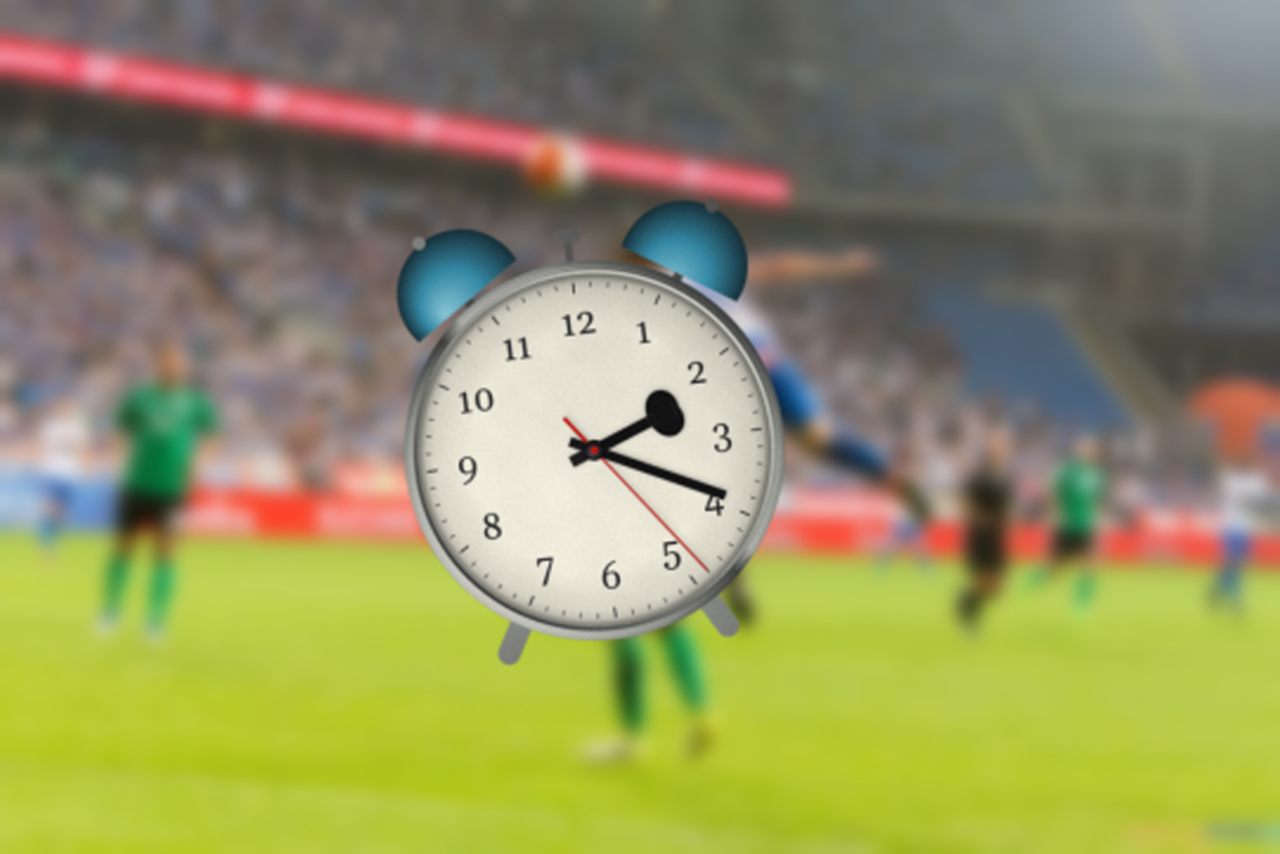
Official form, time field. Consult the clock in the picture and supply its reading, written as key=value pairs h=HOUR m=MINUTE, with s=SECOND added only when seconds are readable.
h=2 m=19 s=24
